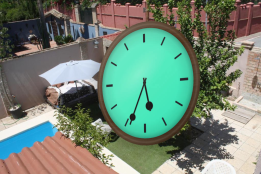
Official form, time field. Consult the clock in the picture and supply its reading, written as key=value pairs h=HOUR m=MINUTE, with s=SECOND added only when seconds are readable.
h=5 m=34
